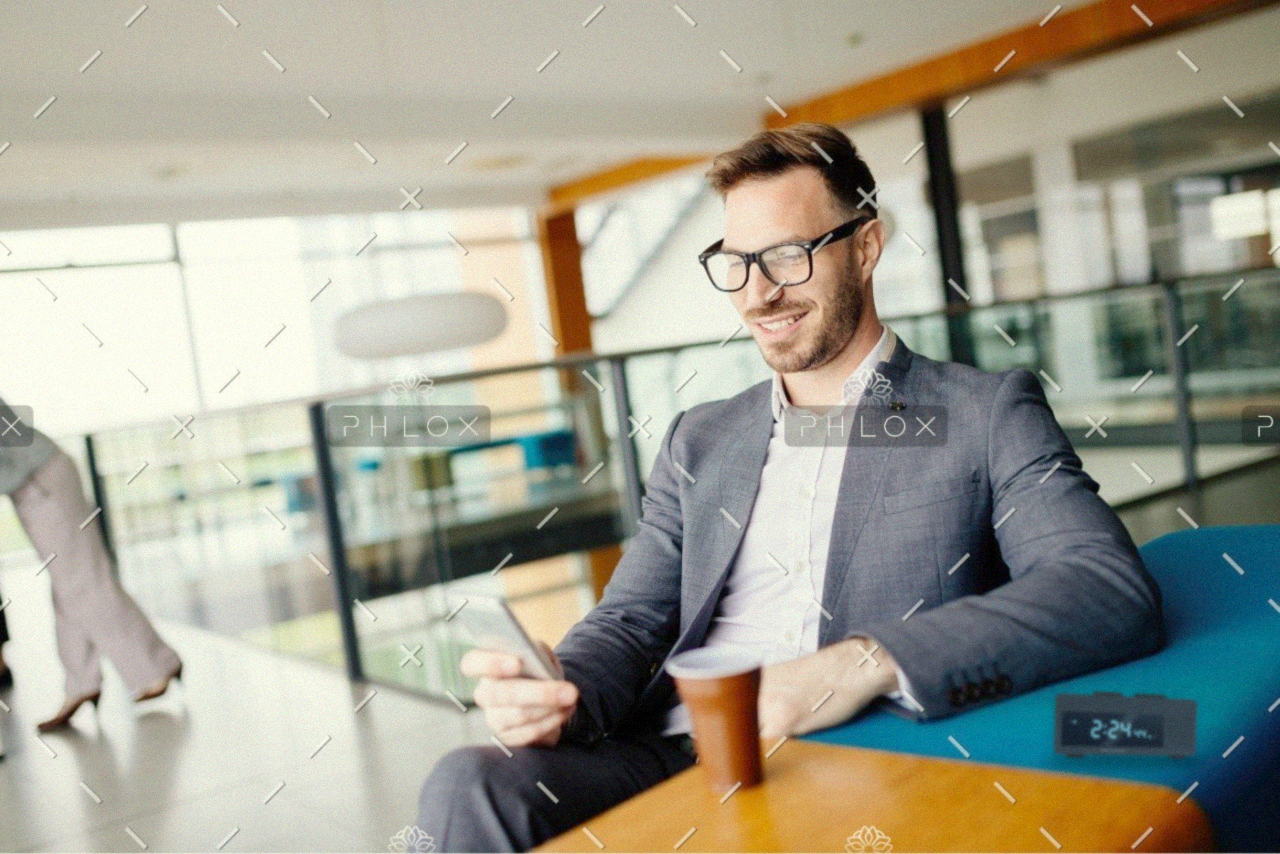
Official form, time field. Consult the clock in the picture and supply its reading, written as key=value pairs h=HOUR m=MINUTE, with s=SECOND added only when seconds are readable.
h=2 m=24
